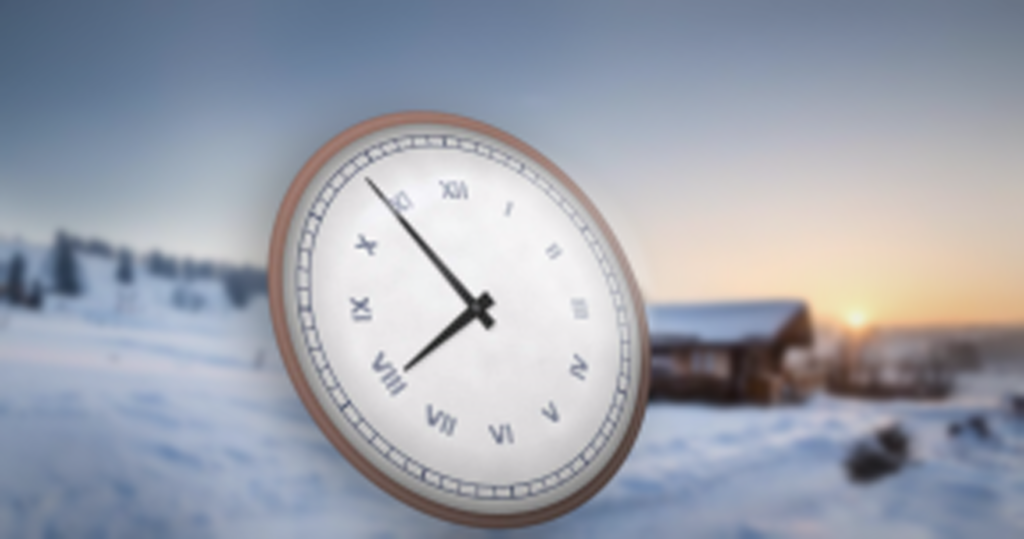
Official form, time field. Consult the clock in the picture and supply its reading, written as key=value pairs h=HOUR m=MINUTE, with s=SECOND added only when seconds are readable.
h=7 m=54
